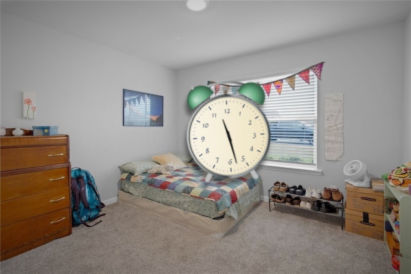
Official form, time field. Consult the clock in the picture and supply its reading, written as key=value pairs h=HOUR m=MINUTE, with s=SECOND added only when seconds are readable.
h=11 m=28
